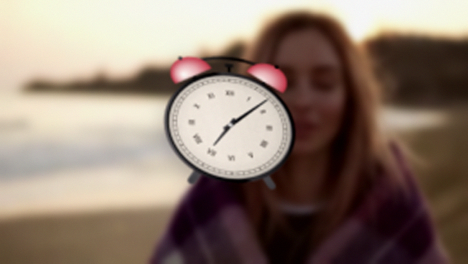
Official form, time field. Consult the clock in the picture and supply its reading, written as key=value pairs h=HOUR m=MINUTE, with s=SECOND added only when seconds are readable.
h=7 m=8
